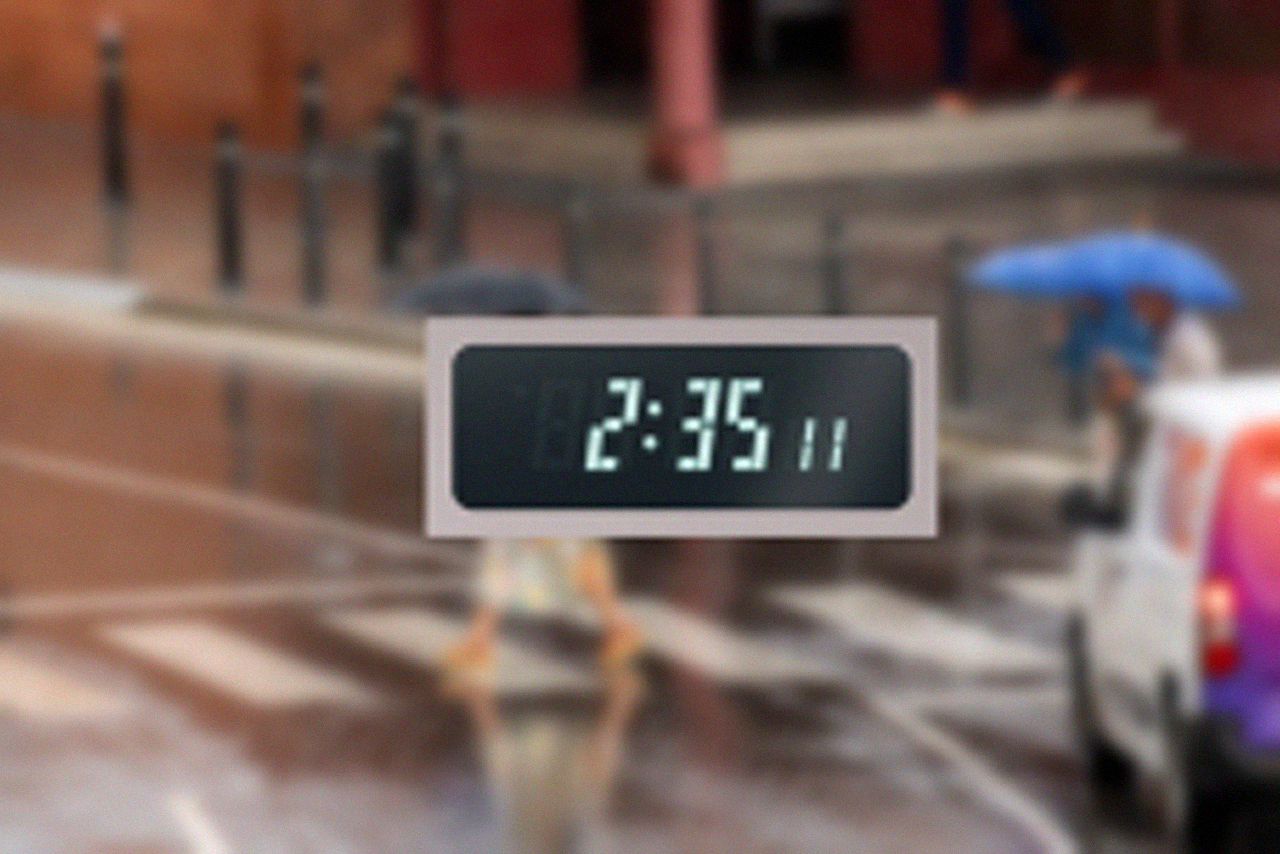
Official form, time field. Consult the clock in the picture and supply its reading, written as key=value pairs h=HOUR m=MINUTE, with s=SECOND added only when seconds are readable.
h=2 m=35 s=11
